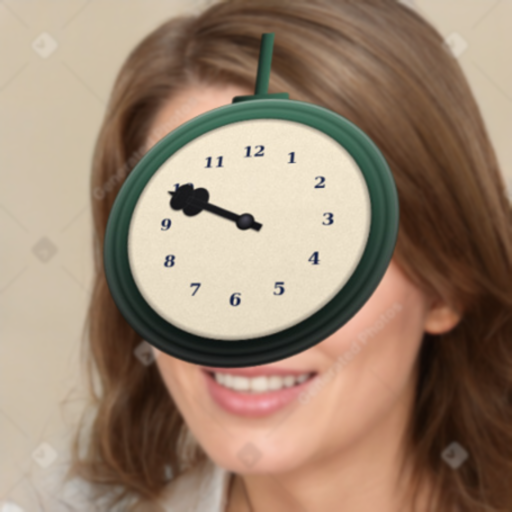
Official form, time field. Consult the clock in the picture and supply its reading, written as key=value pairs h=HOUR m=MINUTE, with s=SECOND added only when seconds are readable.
h=9 m=49
